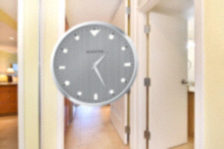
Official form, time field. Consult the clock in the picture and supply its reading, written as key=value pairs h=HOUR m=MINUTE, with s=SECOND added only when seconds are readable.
h=1 m=26
